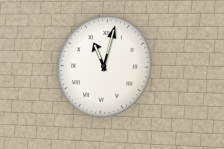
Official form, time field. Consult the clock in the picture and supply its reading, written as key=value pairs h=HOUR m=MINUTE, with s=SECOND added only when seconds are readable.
h=11 m=2
